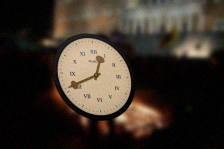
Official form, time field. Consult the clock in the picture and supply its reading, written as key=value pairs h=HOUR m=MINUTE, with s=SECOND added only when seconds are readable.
h=12 m=41
